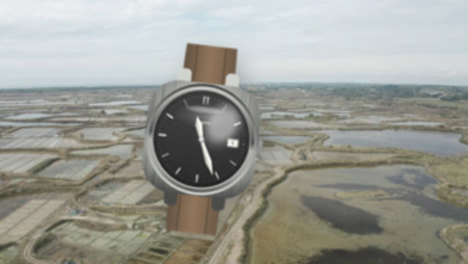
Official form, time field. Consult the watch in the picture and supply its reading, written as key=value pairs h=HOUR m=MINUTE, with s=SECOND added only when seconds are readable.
h=11 m=26
